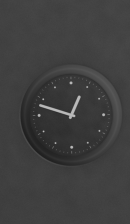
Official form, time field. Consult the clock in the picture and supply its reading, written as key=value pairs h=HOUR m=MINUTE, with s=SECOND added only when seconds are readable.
h=12 m=48
